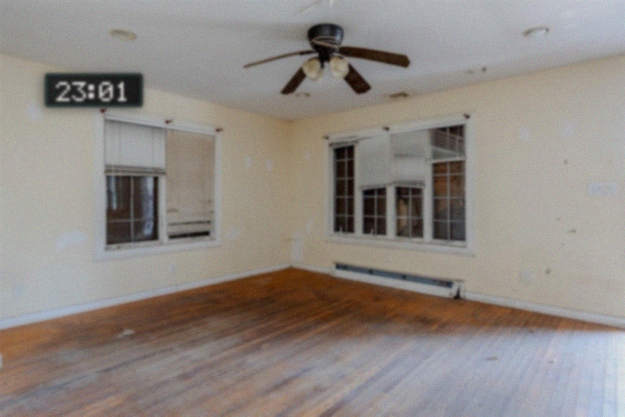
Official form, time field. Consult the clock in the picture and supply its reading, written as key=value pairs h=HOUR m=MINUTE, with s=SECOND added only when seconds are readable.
h=23 m=1
